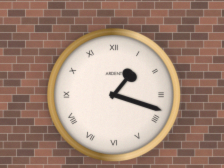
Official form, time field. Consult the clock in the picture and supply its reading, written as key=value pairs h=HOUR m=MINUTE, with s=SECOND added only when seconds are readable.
h=1 m=18
